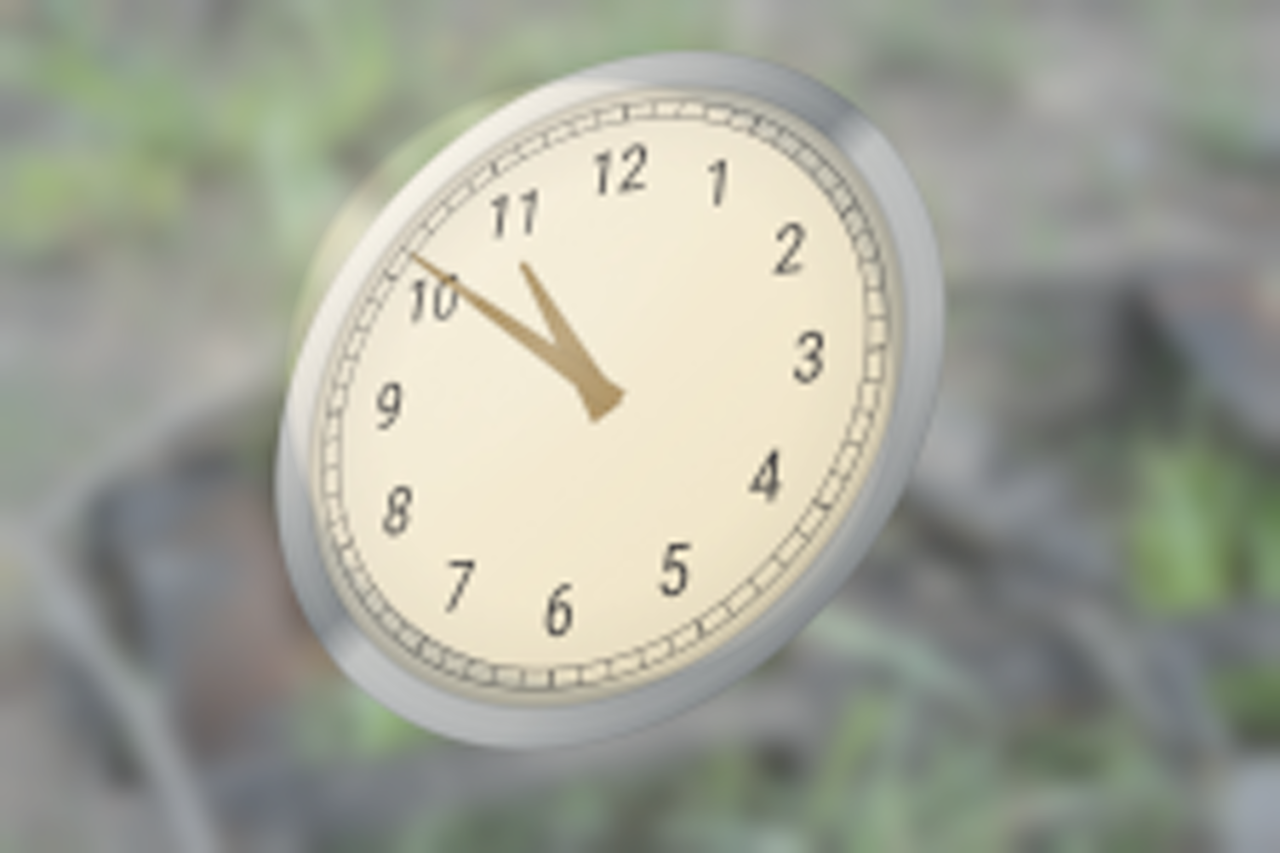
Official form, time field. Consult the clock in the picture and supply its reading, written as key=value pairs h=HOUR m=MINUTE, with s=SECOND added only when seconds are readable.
h=10 m=51
